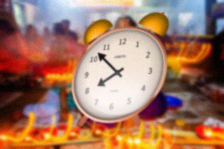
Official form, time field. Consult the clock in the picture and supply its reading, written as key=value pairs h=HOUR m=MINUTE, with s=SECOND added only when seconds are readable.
h=7 m=52
